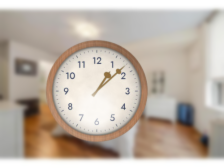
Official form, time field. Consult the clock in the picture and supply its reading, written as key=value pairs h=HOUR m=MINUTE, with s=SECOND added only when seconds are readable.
h=1 m=8
